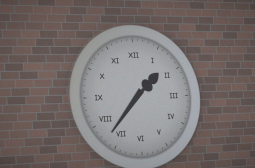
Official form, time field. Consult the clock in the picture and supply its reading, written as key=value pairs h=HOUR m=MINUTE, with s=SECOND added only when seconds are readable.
h=1 m=37
